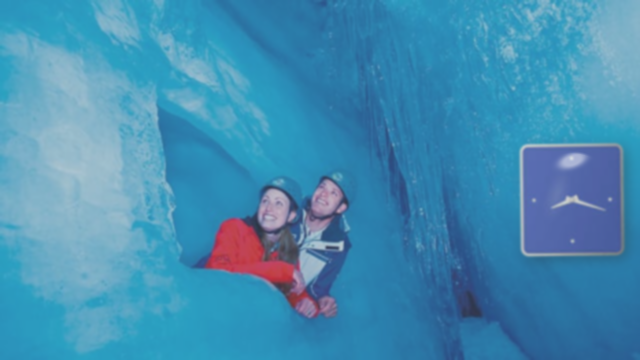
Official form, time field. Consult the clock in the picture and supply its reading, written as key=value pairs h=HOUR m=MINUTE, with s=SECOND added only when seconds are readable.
h=8 m=18
